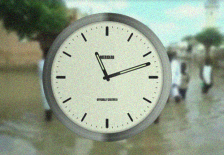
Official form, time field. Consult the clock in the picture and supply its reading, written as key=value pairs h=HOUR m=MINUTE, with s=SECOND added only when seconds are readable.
h=11 m=12
